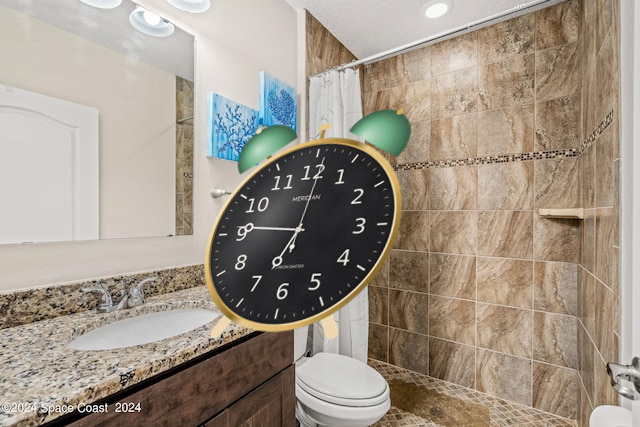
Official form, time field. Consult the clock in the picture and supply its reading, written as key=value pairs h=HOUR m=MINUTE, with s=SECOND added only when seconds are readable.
h=6 m=46 s=1
